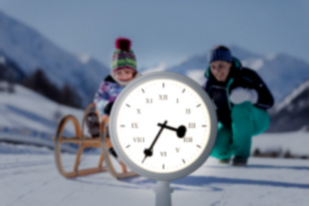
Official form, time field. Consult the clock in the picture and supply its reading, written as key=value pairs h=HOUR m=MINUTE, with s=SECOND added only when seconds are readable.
h=3 m=35
